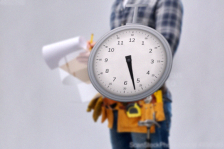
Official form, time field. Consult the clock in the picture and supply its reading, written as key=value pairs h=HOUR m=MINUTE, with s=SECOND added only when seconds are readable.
h=5 m=27
